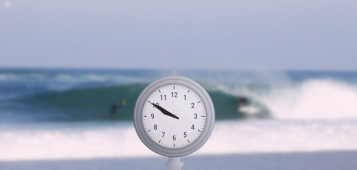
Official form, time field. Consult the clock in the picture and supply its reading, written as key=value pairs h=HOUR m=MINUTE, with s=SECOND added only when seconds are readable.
h=9 m=50
